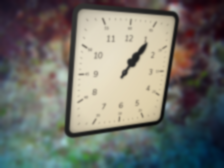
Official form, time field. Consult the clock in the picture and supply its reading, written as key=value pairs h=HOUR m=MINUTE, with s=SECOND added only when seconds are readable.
h=1 m=6
